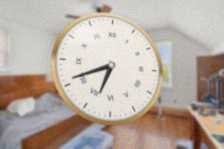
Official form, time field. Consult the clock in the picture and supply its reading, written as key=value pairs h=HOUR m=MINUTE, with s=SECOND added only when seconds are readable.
h=6 m=41
